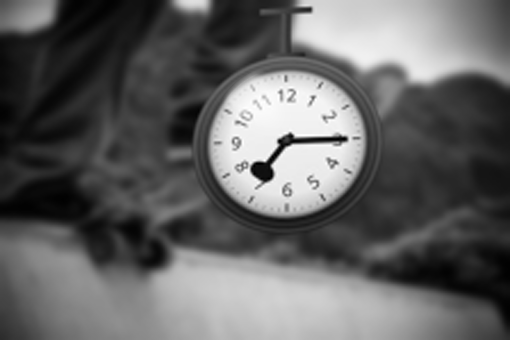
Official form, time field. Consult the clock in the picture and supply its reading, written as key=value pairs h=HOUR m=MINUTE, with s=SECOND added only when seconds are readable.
h=7 m=15
